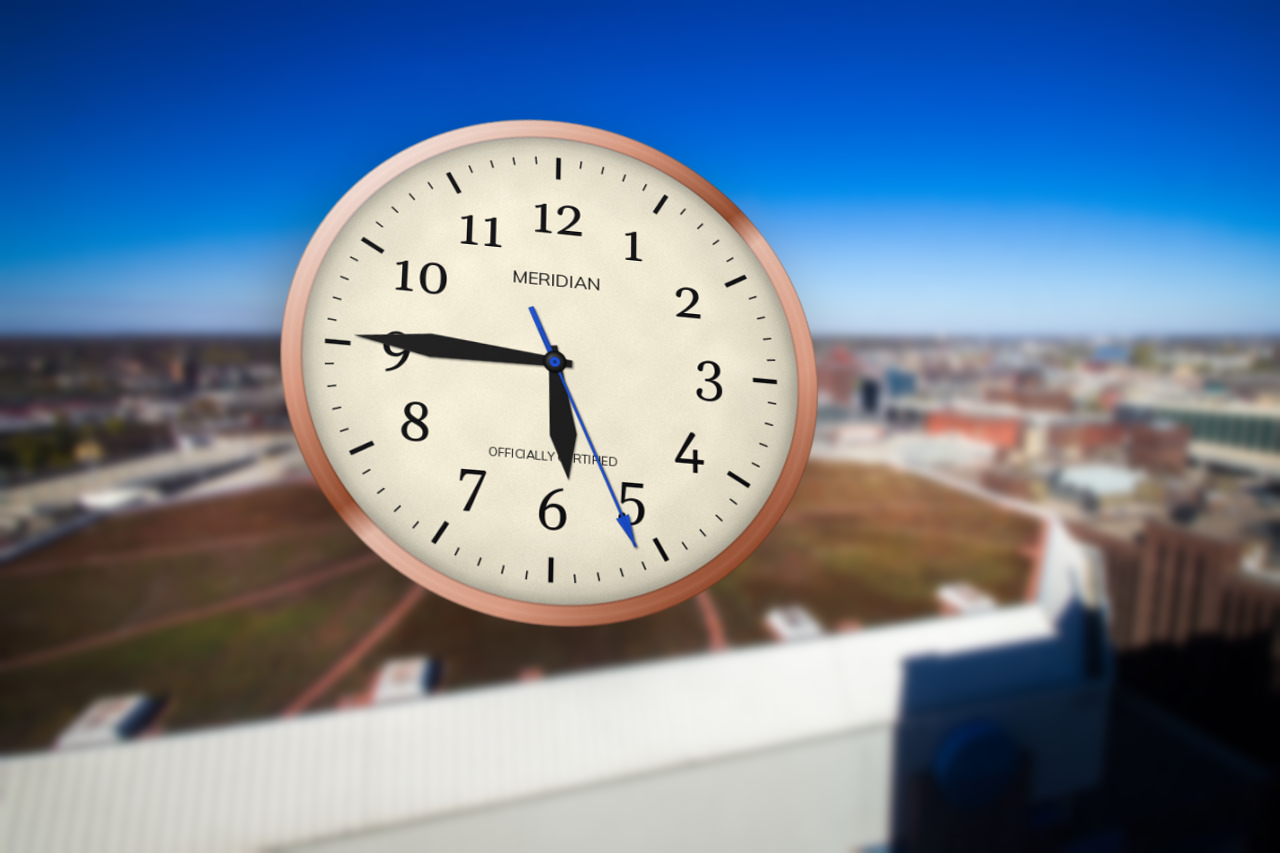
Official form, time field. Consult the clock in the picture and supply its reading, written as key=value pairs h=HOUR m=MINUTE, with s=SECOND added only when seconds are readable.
h=5 m=45 s=26
